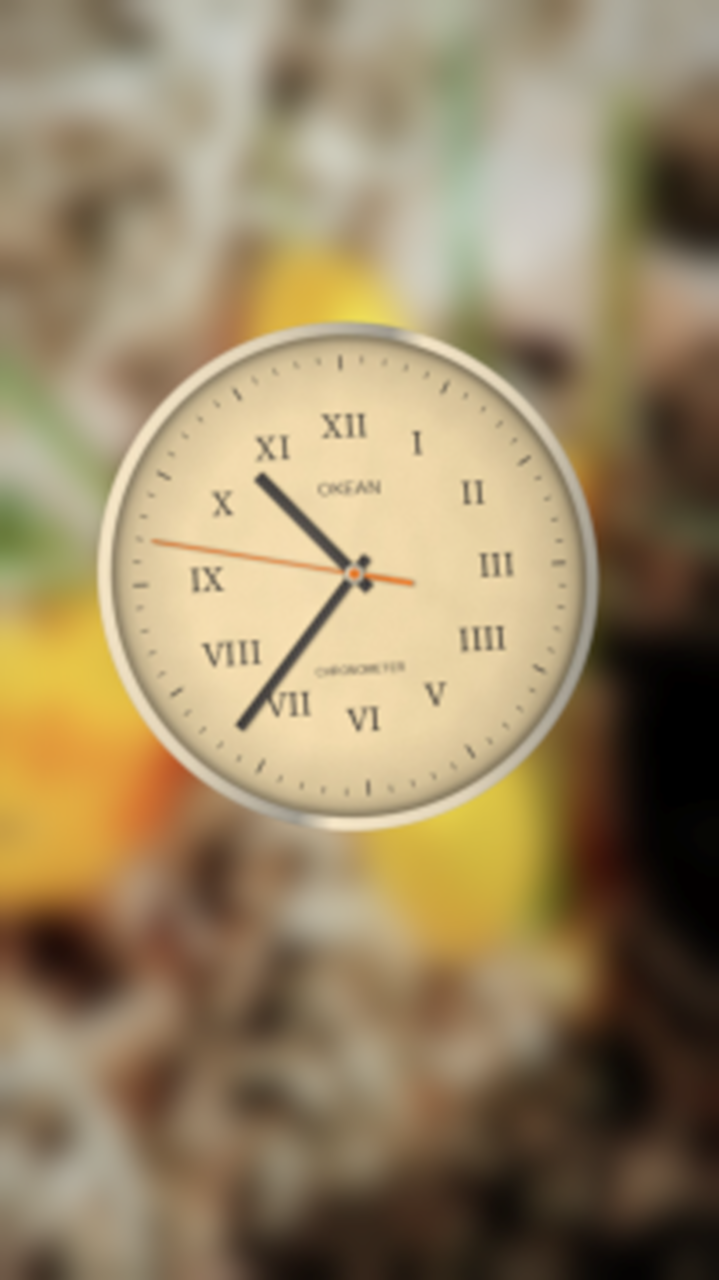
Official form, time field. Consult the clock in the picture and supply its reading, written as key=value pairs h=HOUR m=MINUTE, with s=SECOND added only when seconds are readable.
h=10 m=36 s=47
